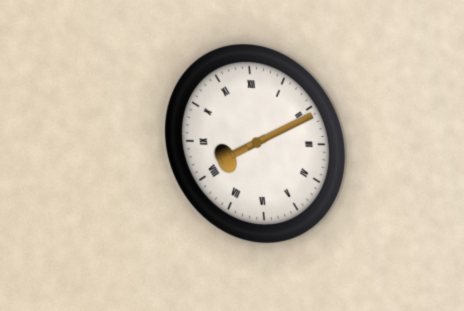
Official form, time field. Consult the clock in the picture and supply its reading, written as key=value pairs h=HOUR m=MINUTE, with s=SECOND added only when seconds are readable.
h=8 m=11
